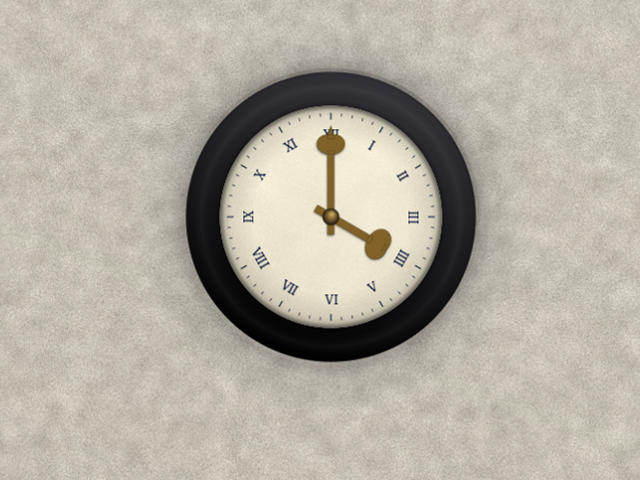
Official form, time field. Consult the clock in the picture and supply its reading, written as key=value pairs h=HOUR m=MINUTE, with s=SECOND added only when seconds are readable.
h=4 m=0
